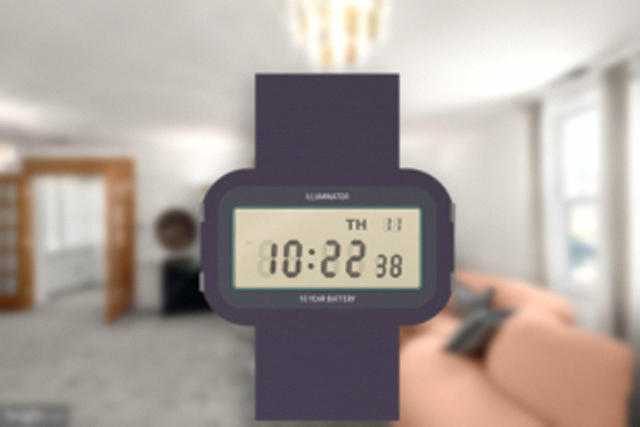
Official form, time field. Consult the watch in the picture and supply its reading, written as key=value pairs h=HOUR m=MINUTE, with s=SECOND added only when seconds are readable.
h=10 m=22 s=38
